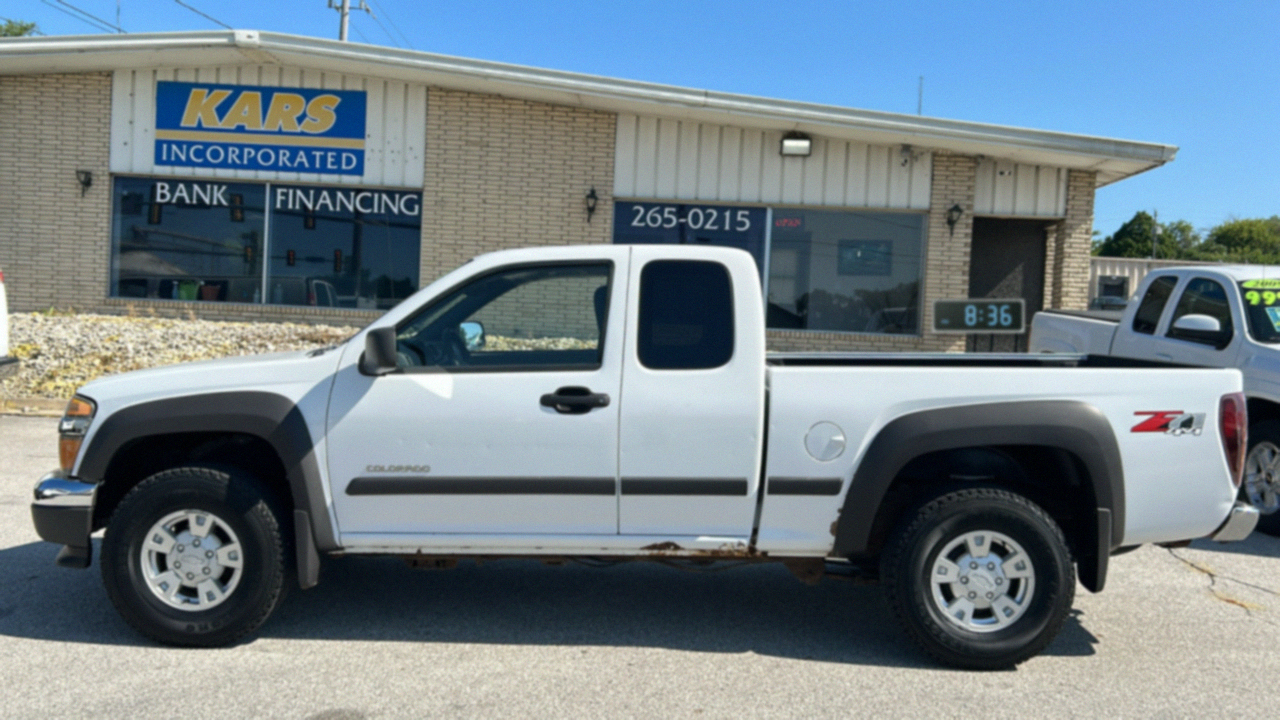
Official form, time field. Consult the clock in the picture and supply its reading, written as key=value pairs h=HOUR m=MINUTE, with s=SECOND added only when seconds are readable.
h=8 m=36
